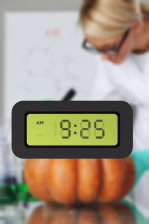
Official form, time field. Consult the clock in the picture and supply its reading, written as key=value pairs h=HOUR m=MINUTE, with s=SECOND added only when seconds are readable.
h=9 m=25
